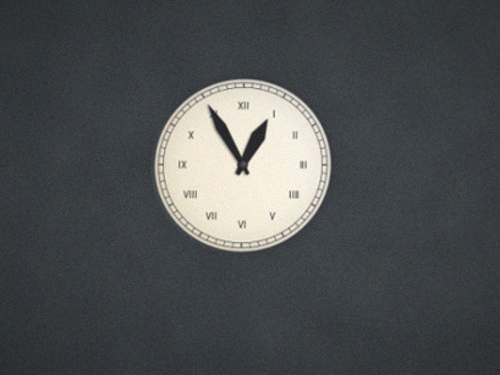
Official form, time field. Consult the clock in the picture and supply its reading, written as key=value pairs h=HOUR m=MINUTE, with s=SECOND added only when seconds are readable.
h=12 m=55
